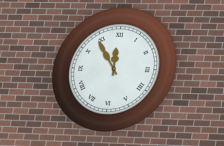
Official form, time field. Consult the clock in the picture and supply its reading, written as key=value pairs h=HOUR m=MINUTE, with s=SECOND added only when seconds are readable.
h=11 m=54
